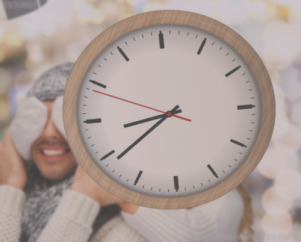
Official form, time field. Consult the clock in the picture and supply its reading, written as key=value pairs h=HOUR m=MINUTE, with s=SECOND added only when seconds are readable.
h=8 m=38 s=49
